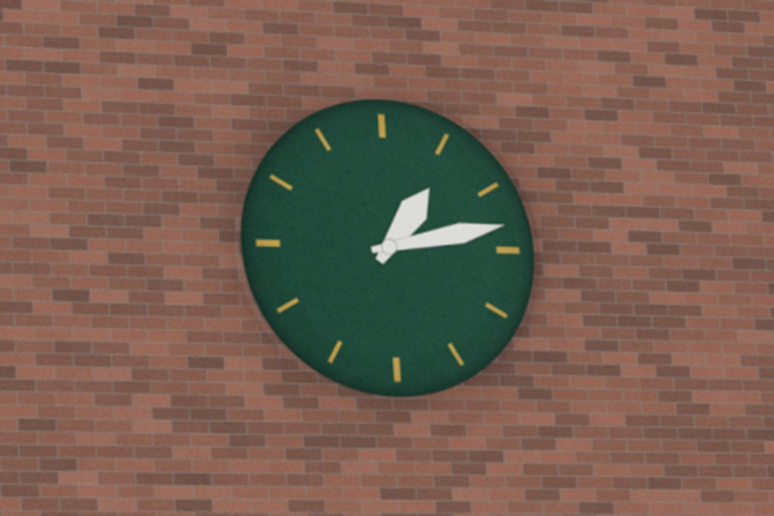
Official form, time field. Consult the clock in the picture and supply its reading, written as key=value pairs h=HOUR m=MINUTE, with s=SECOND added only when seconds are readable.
h=1 m=13
